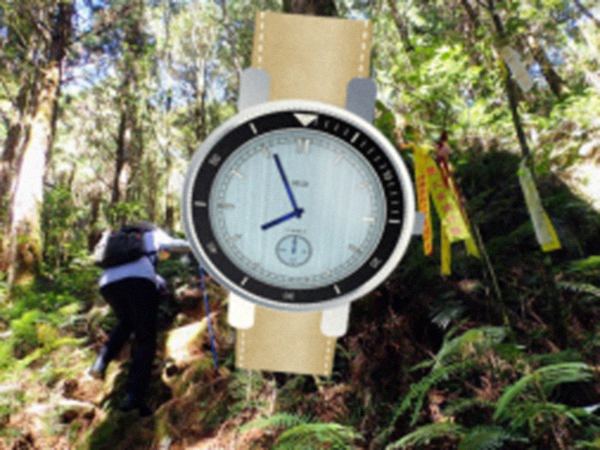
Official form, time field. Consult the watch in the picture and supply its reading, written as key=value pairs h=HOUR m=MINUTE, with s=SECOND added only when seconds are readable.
h=7 m=56
